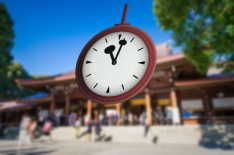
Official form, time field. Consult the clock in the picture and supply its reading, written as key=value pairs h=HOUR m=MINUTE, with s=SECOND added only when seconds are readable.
h=11 m=2
